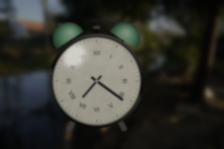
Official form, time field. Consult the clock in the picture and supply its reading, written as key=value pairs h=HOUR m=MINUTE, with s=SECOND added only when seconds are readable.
h=7 m=21
